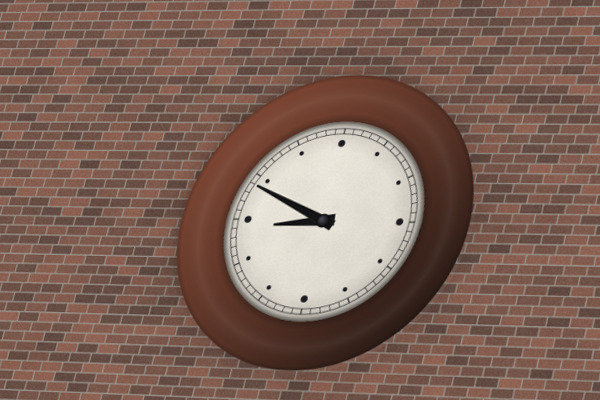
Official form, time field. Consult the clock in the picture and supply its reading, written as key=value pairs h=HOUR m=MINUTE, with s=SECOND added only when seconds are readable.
h=8 m=49
